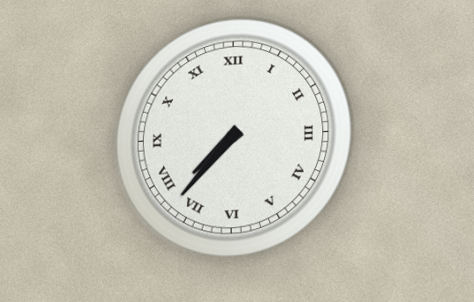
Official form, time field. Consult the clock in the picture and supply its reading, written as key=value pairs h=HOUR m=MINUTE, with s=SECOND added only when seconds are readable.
h=7 m=37
